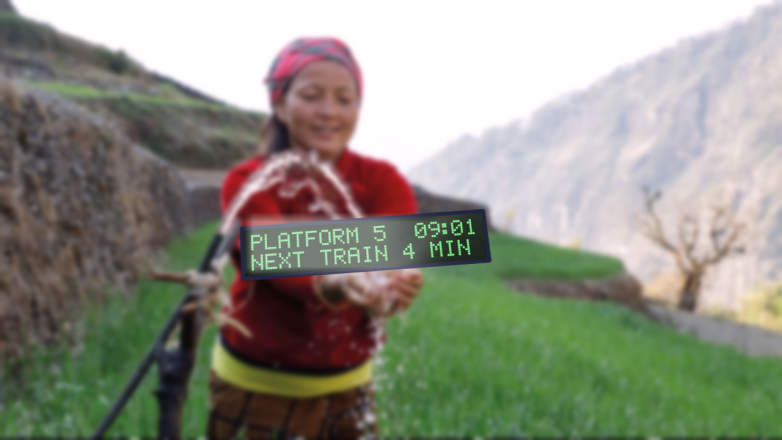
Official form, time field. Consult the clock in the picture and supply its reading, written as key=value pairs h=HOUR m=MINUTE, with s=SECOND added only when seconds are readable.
h=9 m=1
